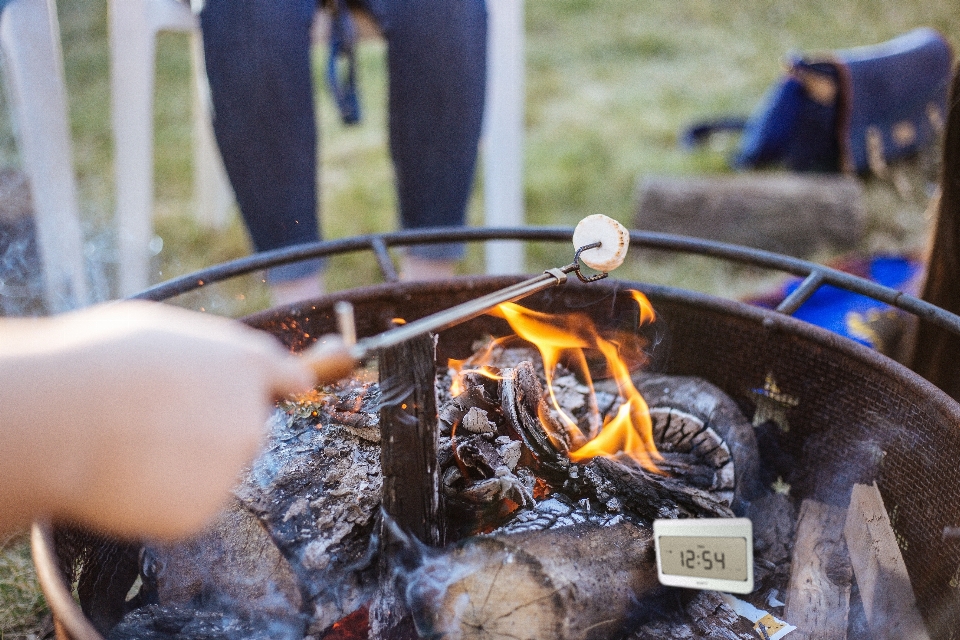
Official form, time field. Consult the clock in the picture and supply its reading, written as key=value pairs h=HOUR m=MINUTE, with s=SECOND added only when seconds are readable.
h=12 m=54
